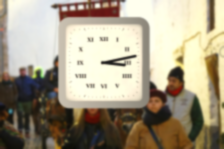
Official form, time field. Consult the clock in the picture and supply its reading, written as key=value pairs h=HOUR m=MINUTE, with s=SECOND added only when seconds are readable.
h=3 m=13
